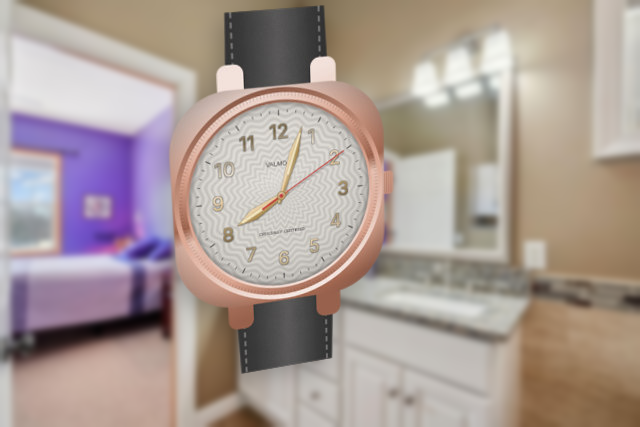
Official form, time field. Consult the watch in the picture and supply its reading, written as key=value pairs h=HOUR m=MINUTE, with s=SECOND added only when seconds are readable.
h=8 m=3 s=10
